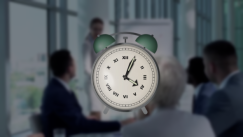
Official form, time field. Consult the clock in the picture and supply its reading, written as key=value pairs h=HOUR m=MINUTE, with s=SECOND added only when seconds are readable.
h=4 m=4
